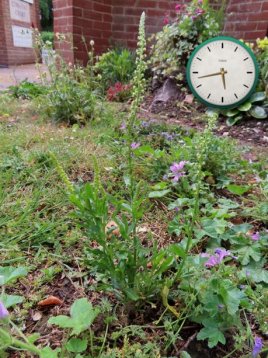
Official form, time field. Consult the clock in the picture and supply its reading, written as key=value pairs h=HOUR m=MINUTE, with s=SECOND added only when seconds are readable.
h=5 m=43
